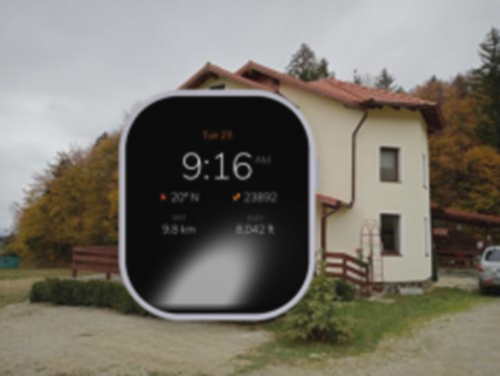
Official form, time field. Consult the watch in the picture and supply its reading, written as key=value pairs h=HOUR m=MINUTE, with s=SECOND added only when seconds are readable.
h=9 m=16
